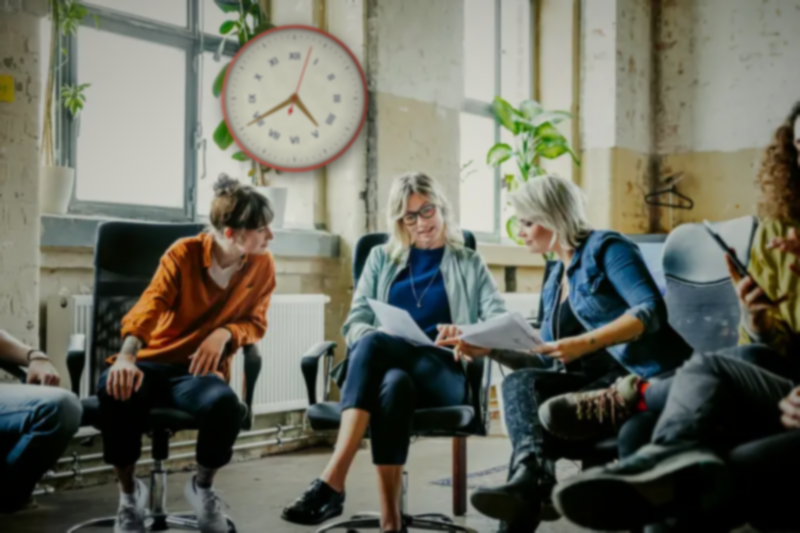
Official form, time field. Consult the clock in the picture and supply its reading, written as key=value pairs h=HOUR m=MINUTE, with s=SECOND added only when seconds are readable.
h=4 m=40 s=3
